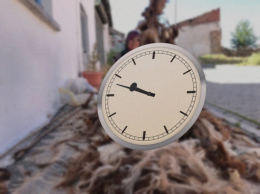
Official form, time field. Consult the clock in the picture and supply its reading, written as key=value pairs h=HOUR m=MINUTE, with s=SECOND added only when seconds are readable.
h=9 m=48
